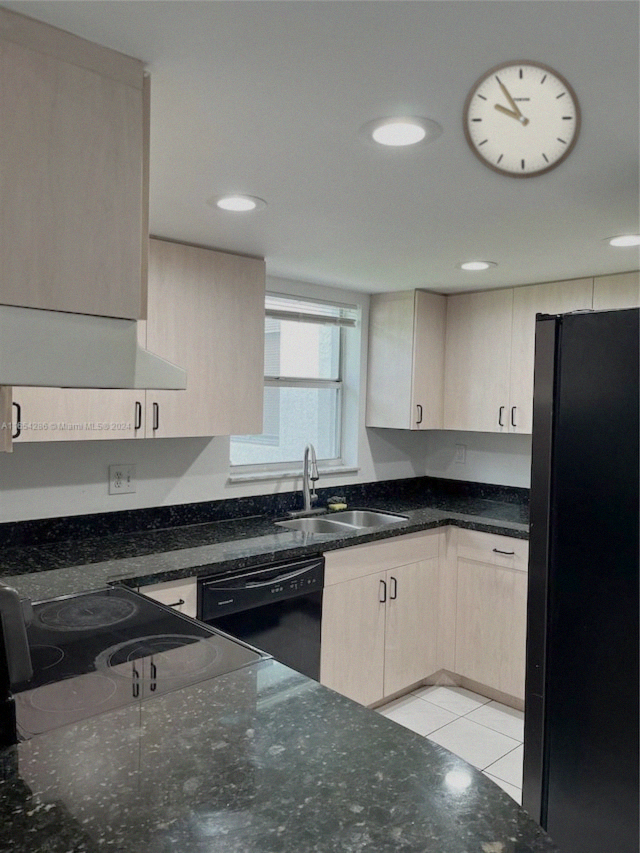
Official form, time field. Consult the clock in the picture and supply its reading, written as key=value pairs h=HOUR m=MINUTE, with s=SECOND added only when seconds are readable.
h=9 m=55
